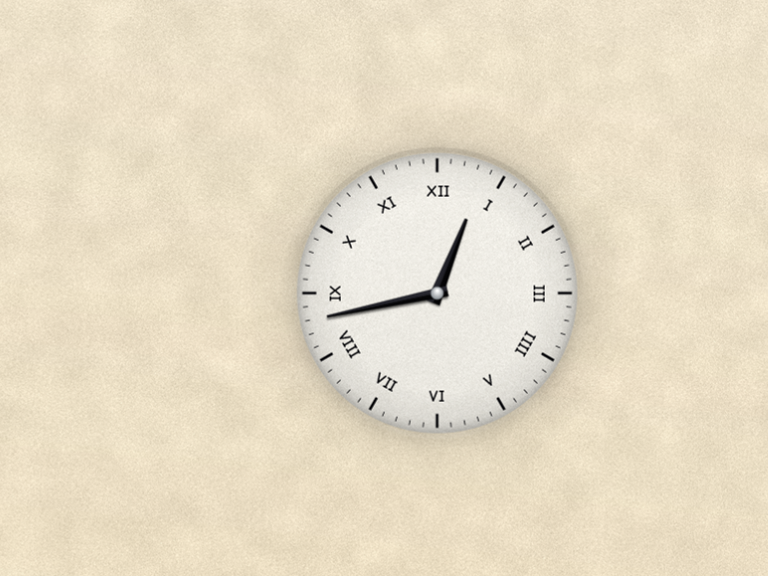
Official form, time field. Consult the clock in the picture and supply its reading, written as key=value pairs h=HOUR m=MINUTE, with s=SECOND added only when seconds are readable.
h=12 m=43
